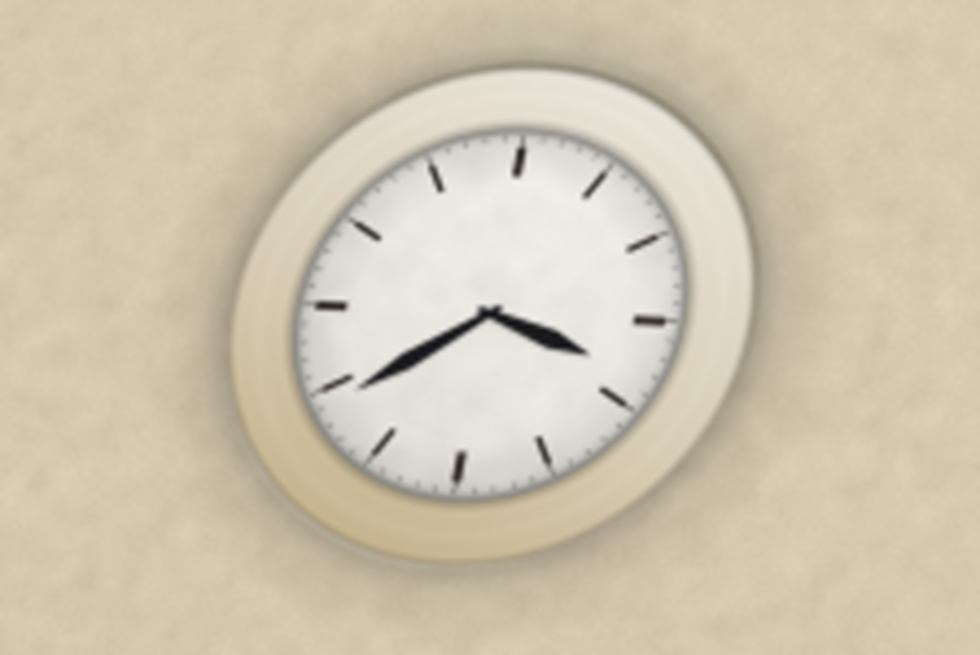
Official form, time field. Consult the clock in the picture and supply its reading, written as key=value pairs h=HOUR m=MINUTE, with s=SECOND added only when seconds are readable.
h=3 m=39
